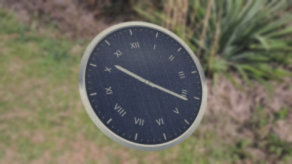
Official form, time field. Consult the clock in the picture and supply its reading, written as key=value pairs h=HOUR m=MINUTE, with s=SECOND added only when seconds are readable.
h=10 m=21
